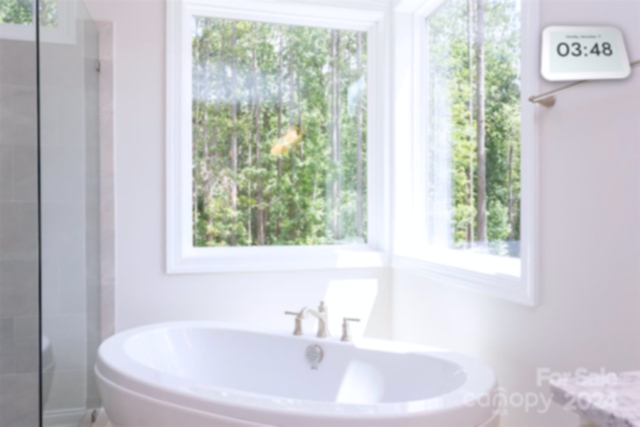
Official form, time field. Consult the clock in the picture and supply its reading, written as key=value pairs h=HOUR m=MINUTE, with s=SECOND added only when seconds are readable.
h=3 m=48
